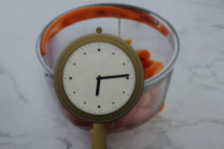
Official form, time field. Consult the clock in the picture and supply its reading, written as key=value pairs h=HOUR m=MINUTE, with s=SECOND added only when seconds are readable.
h=6 m=14
